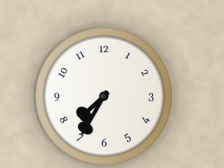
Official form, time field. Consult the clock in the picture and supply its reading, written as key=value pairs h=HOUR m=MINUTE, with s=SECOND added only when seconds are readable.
h=7 m=35
